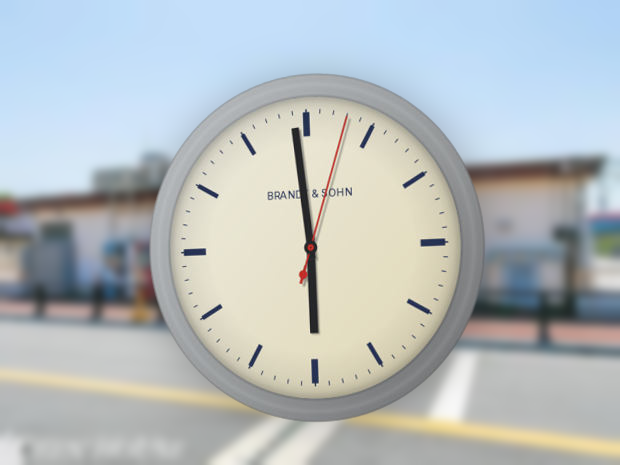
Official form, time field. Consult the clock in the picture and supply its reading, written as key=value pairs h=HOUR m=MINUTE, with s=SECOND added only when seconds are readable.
h=5 m=59 s=3
